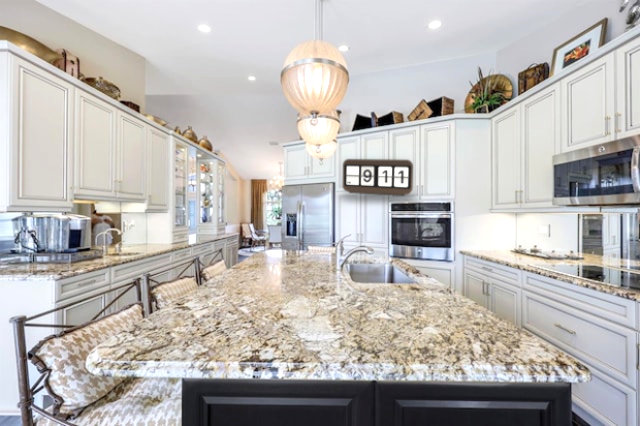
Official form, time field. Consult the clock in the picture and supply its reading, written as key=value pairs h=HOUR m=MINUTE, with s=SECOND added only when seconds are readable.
h=9 m=11
